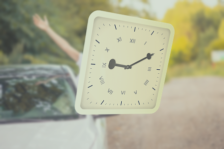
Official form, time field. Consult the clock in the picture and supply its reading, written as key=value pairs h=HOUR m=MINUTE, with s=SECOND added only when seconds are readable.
h=9 m=10
